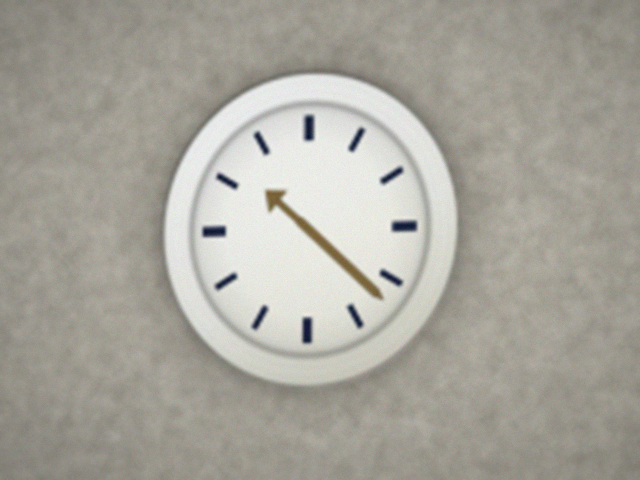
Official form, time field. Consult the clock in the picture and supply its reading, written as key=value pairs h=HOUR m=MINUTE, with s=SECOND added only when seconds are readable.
h=10 m=22
